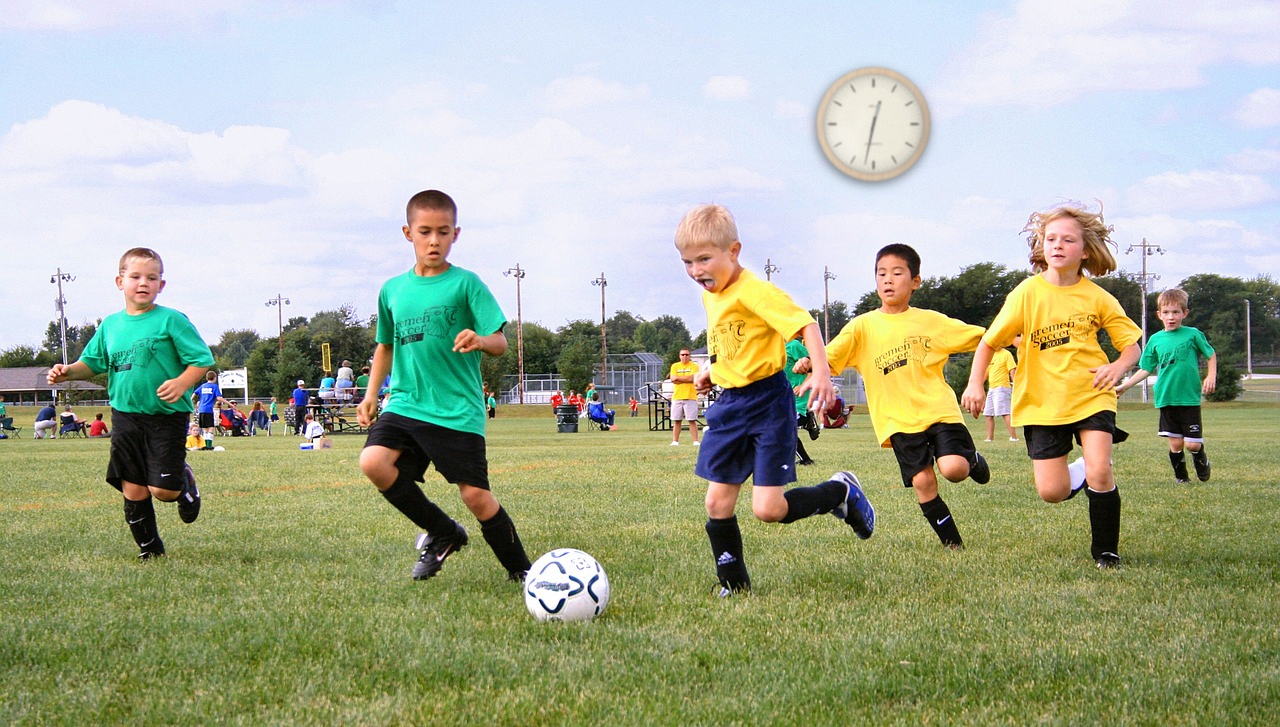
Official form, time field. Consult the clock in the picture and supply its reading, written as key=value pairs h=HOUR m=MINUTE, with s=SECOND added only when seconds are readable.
h=12 m=32
